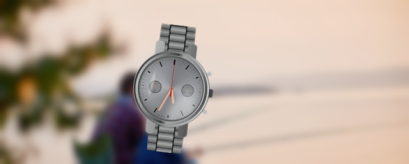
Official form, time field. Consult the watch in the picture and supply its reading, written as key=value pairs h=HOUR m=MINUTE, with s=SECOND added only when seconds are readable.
h=5 m=34
